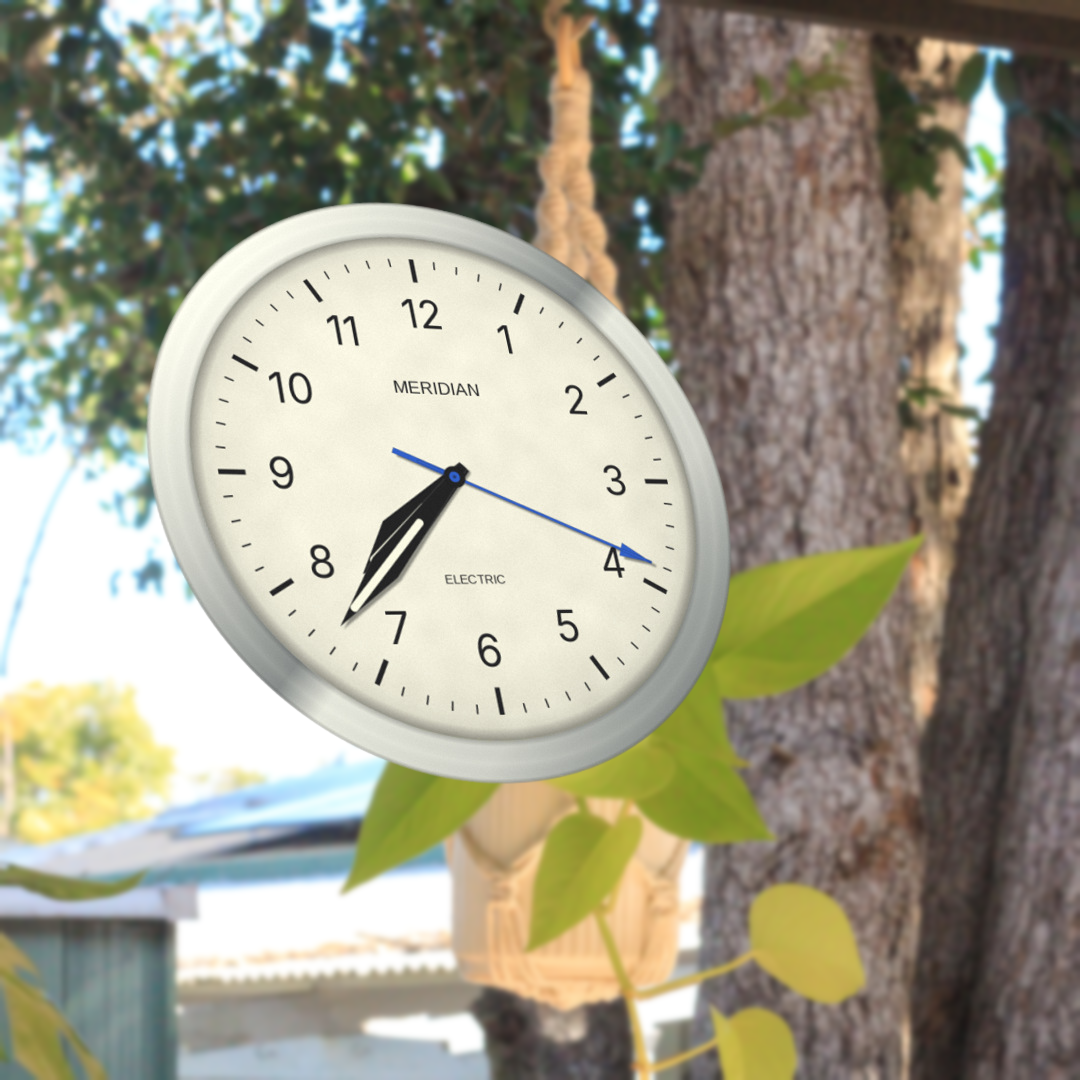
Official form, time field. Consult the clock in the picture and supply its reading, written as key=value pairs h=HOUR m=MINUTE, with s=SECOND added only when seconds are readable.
h=7 m=37 s=19
